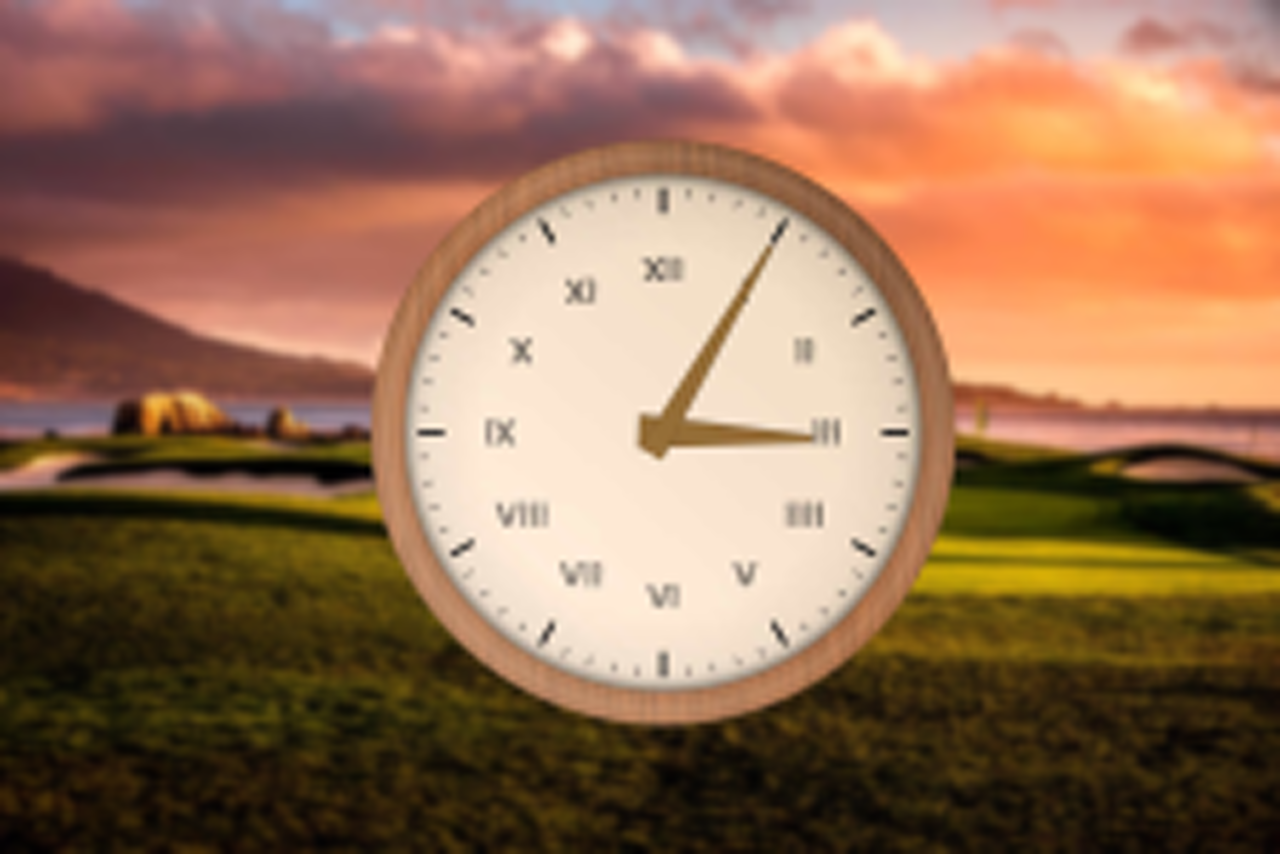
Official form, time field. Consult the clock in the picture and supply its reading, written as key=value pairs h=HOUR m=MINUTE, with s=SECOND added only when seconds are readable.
h=3 m=5
